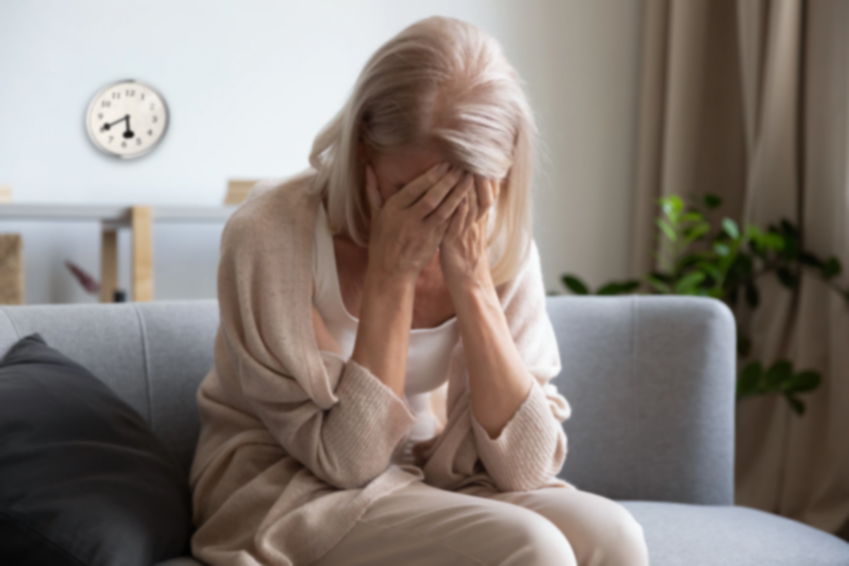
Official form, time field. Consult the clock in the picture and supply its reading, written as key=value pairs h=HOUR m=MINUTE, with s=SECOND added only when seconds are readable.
h=5 m=40
